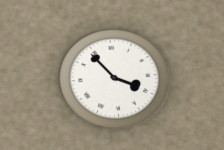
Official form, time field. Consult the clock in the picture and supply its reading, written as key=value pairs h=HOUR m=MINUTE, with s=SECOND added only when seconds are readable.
h=3 m=54
